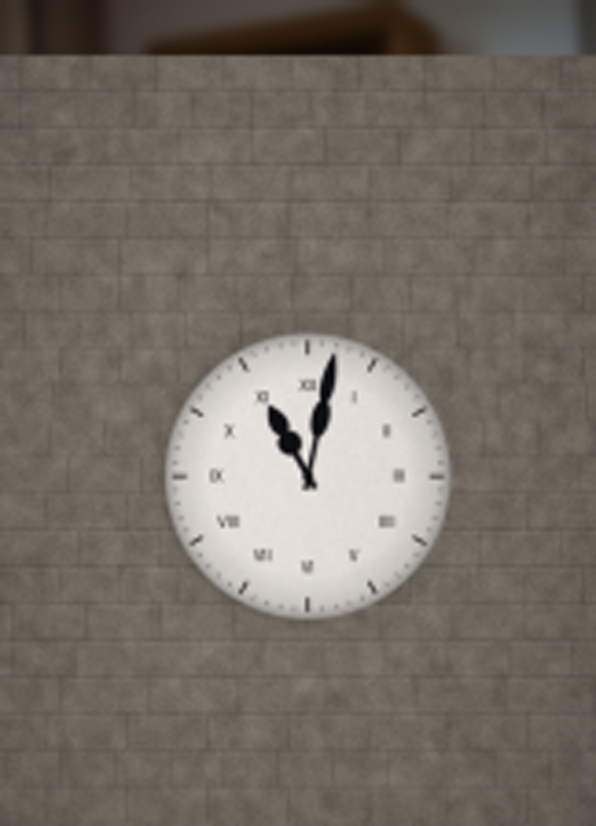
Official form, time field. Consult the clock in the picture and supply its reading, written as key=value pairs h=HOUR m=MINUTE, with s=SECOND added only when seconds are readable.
h=11 m=2
